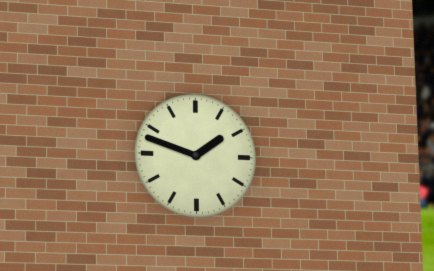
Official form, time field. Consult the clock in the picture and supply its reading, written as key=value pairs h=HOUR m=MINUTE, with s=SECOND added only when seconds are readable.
h=1 m=48
